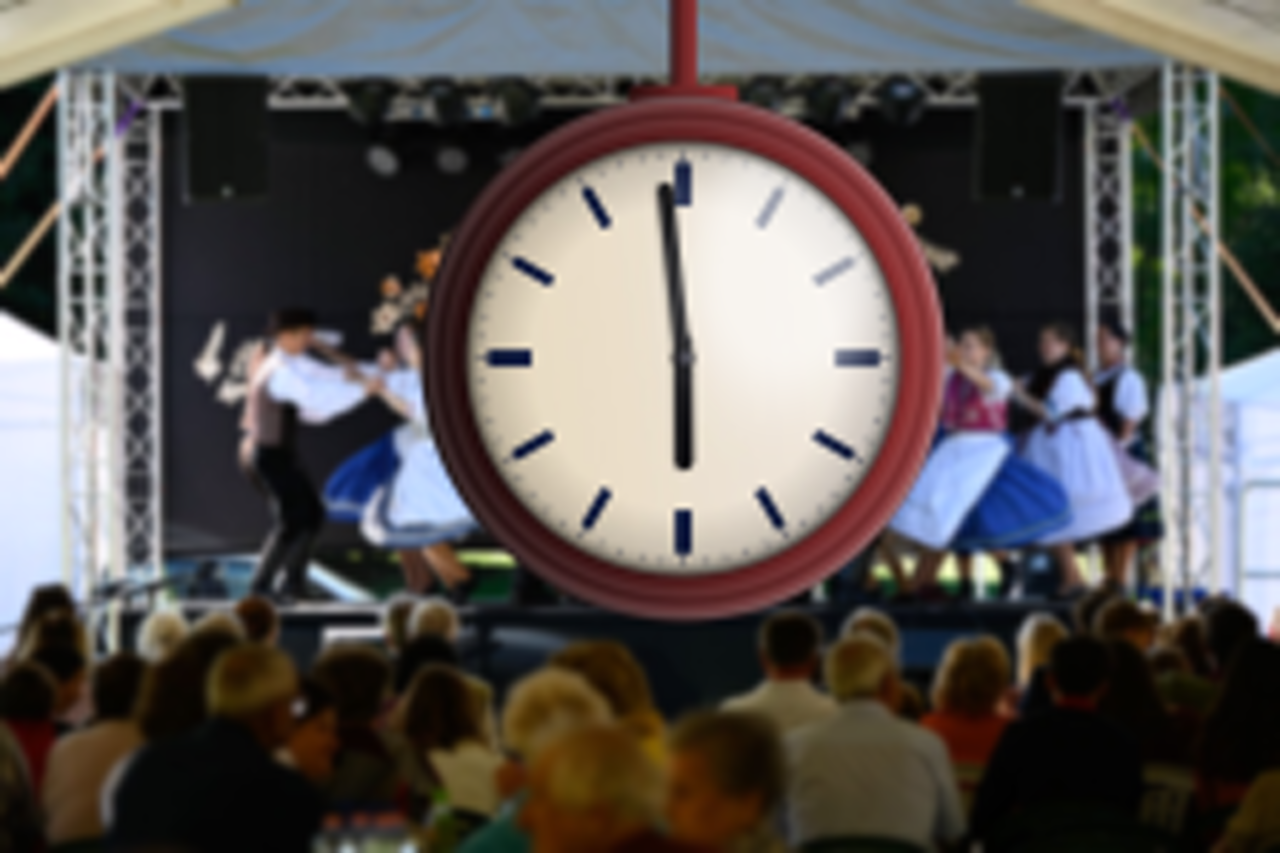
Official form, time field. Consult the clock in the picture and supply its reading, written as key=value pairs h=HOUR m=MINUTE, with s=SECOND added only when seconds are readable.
h=5 m=59
